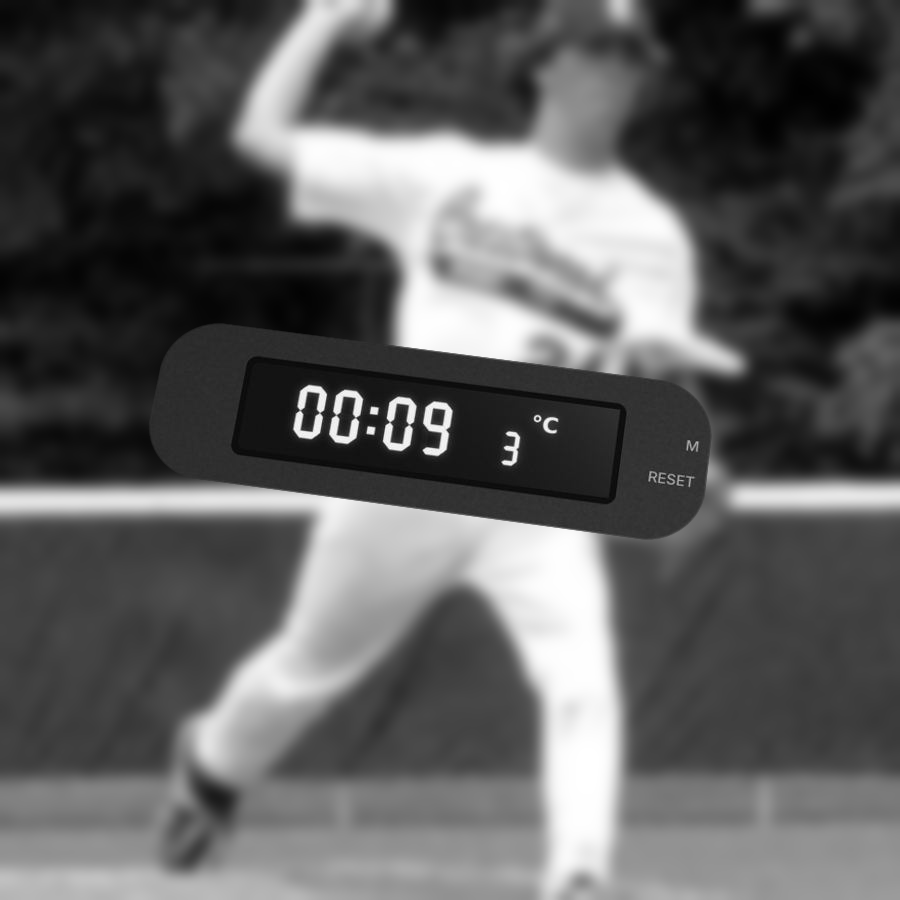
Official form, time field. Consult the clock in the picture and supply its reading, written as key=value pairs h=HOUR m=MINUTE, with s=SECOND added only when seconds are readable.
h=0 m=9
